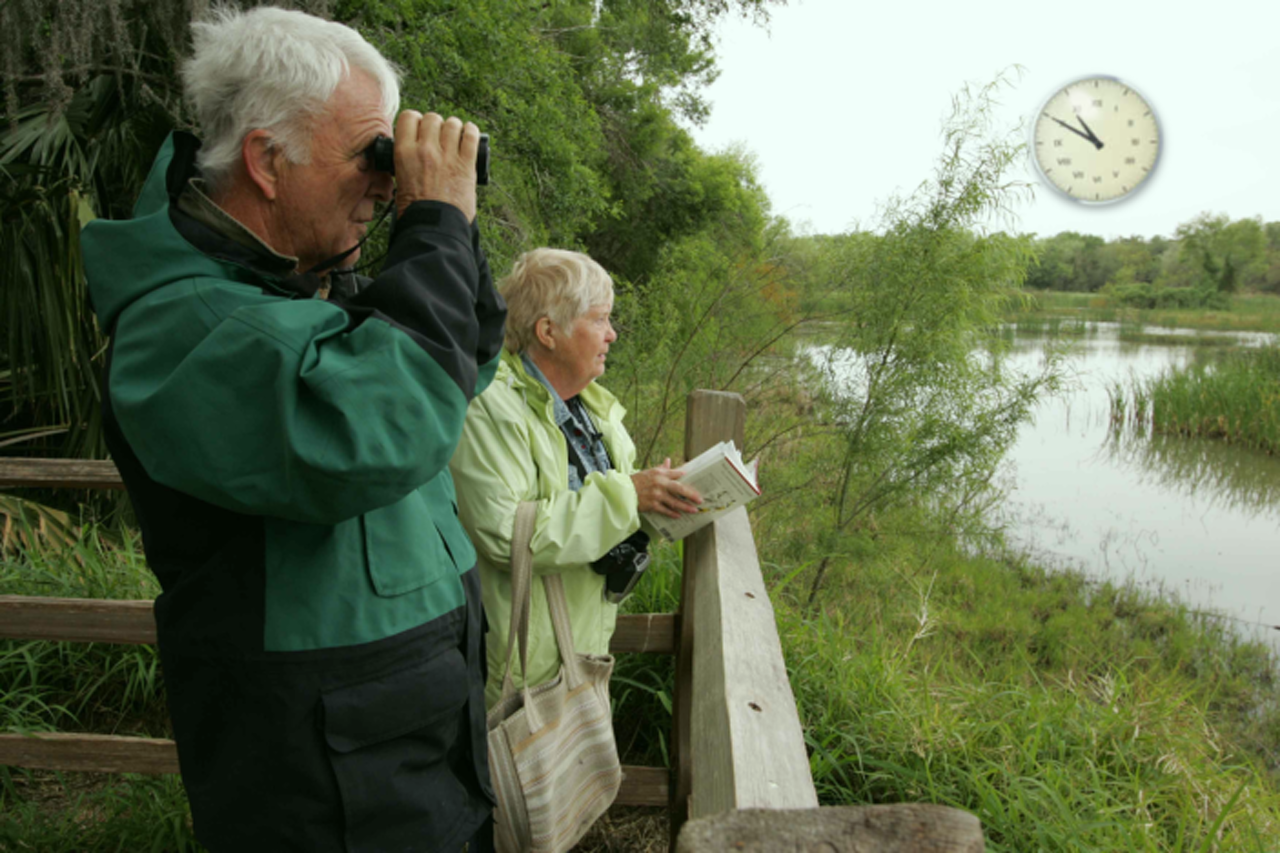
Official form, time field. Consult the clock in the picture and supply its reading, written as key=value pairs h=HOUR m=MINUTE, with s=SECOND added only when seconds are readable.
h=10 m=50
